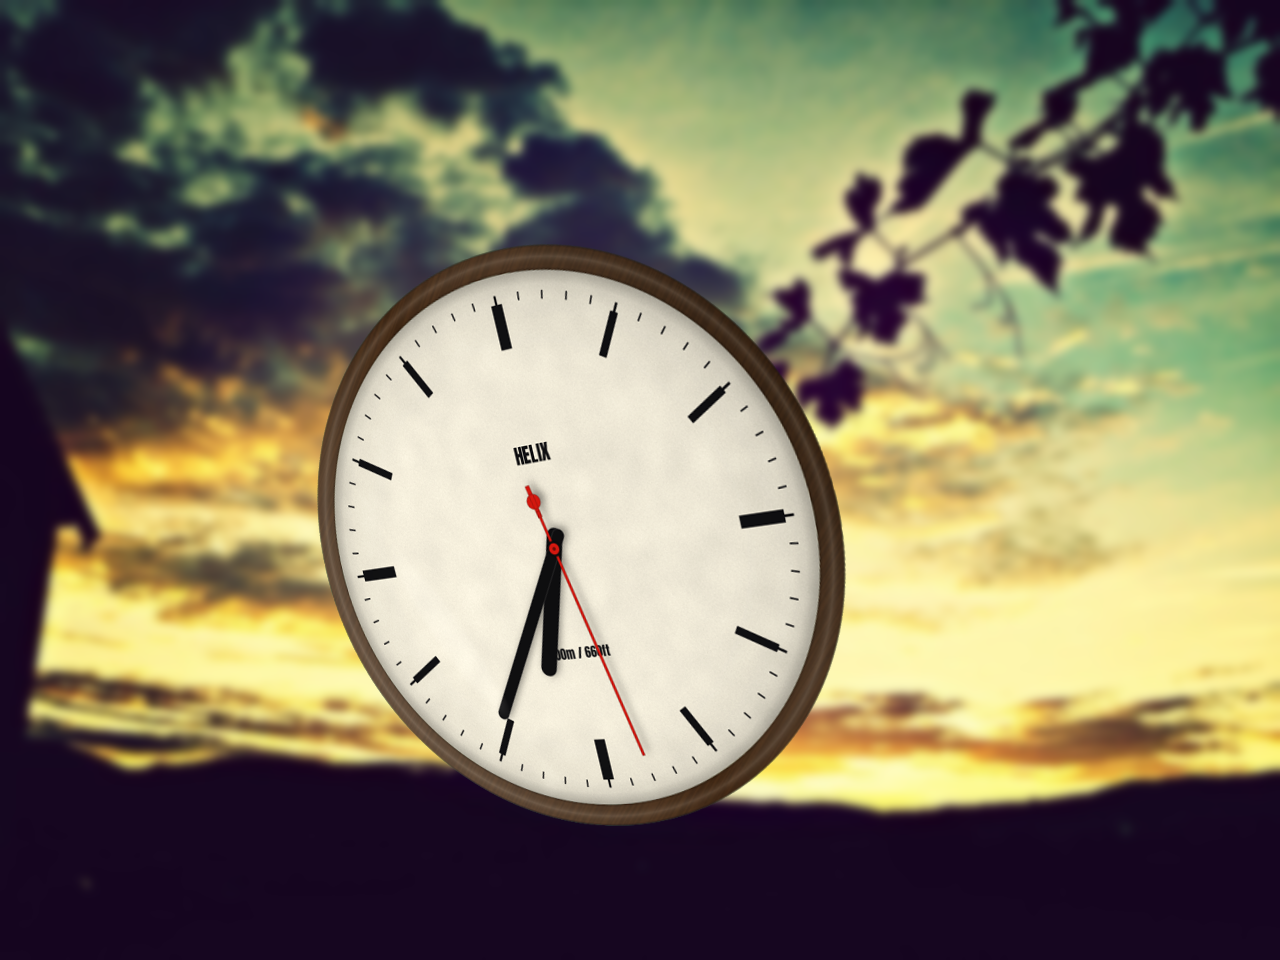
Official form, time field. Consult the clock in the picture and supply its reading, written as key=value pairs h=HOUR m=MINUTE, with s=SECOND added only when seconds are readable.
h=6 m=35 s=28
